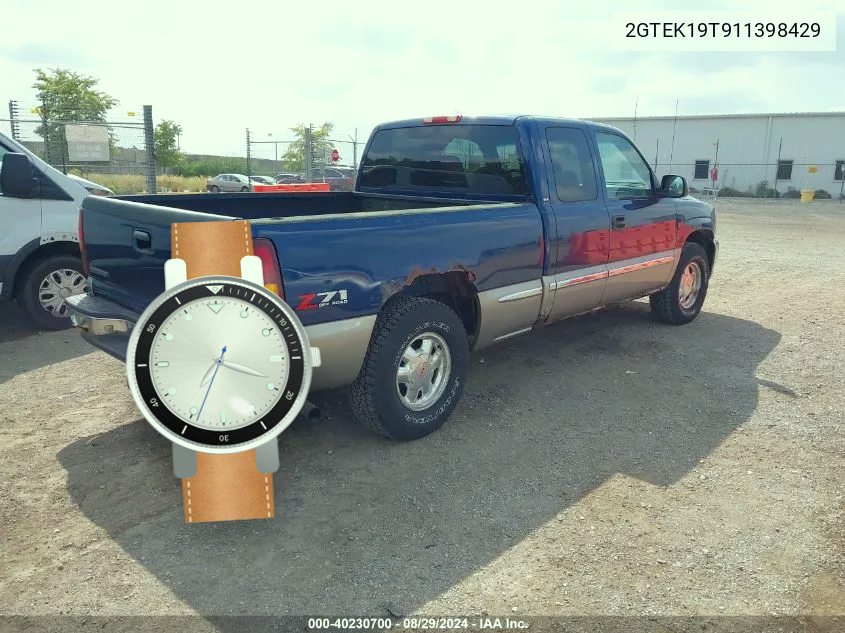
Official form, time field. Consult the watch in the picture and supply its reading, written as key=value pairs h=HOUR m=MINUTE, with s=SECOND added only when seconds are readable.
h=7 m=18 s=34
